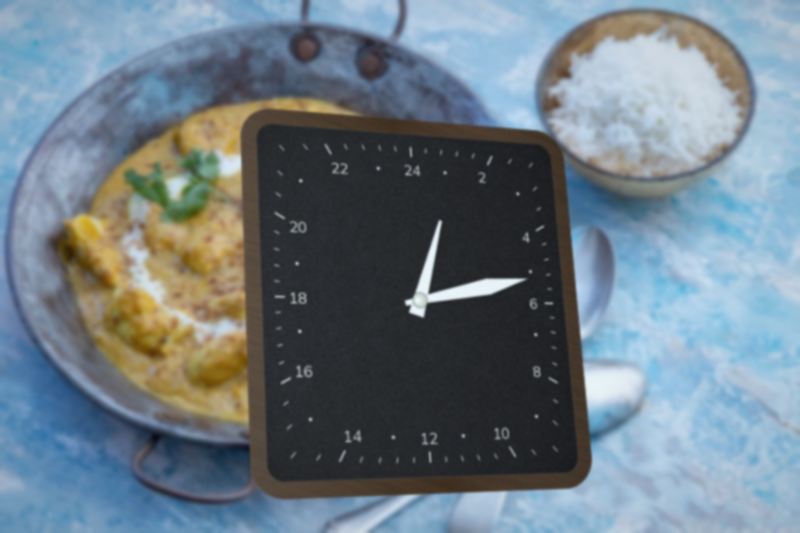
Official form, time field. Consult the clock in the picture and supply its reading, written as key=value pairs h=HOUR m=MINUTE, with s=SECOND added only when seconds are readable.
h=1 m=13
